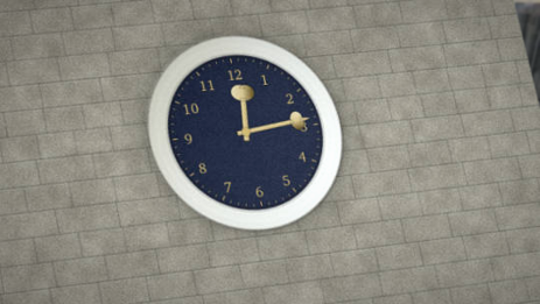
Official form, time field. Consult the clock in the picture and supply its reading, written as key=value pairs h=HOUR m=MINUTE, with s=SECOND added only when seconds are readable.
h=12 m=14
